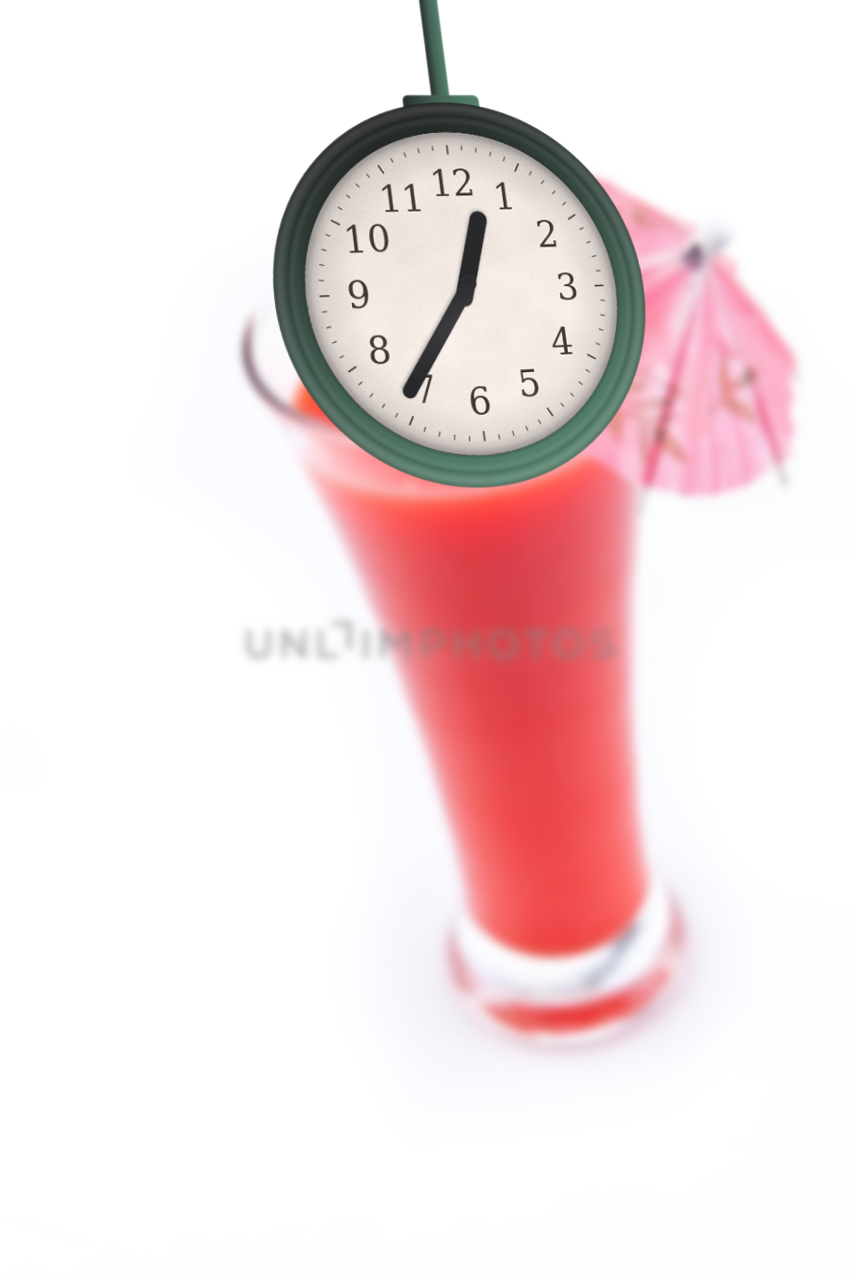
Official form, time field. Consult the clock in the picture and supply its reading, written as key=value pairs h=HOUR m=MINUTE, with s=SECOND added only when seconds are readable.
h=12 m=36
